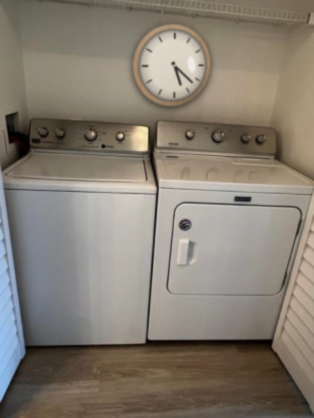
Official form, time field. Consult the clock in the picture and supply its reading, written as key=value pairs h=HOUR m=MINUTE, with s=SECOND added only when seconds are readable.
h=5 m=22
